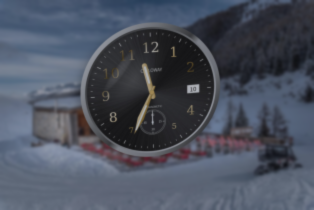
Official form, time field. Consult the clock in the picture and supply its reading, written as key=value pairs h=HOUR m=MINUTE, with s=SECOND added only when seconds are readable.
h=11 m=34
